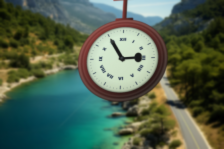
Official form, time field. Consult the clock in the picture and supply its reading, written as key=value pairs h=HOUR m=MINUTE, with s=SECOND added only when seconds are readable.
h=2 m=55
